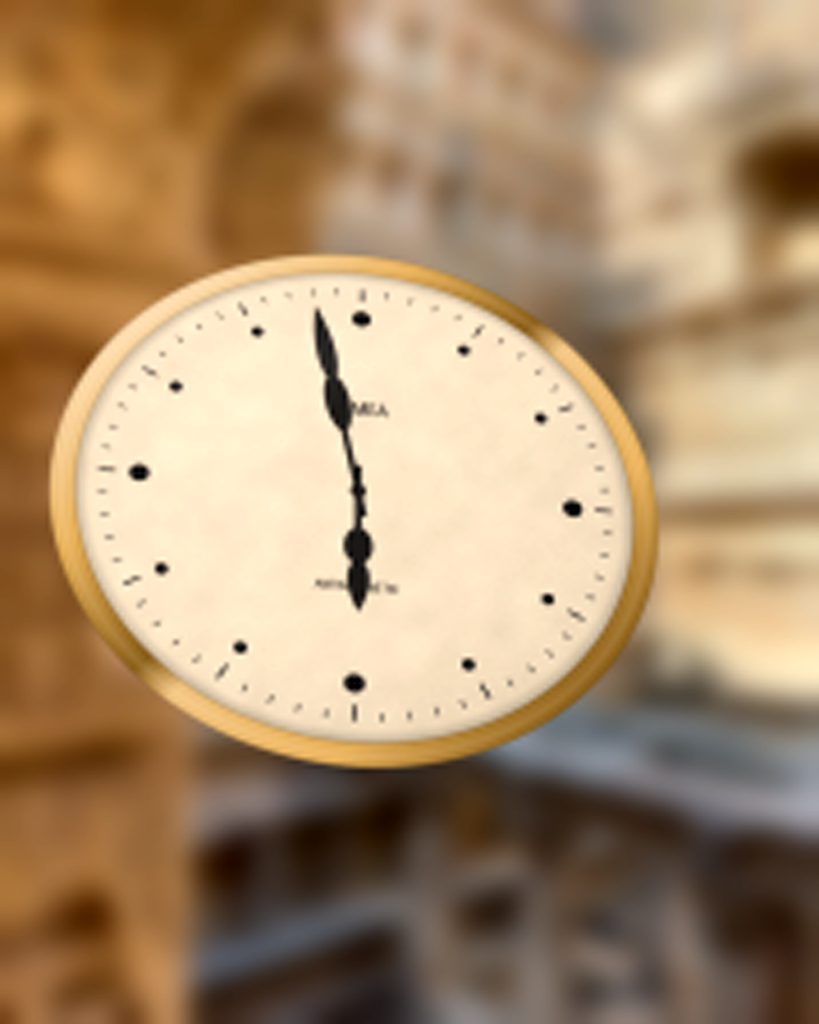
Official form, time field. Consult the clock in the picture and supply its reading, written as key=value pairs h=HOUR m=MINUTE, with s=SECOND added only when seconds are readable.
h=5 m=58
